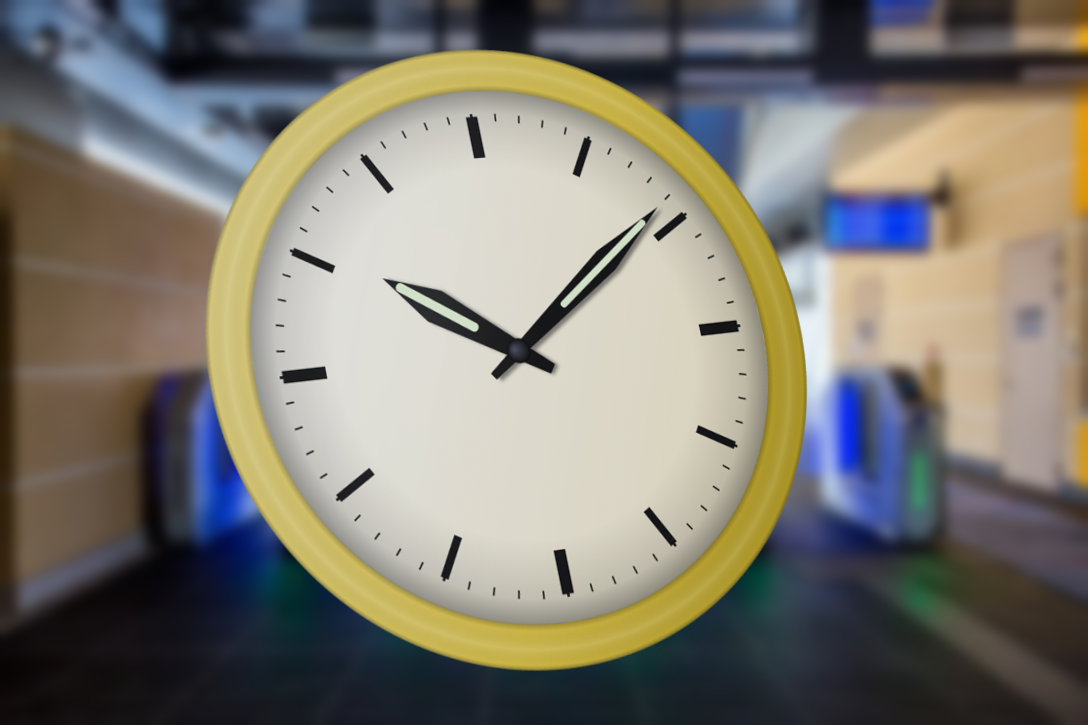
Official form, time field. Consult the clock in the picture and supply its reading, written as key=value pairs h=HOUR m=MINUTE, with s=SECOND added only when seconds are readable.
h=10 m=9
